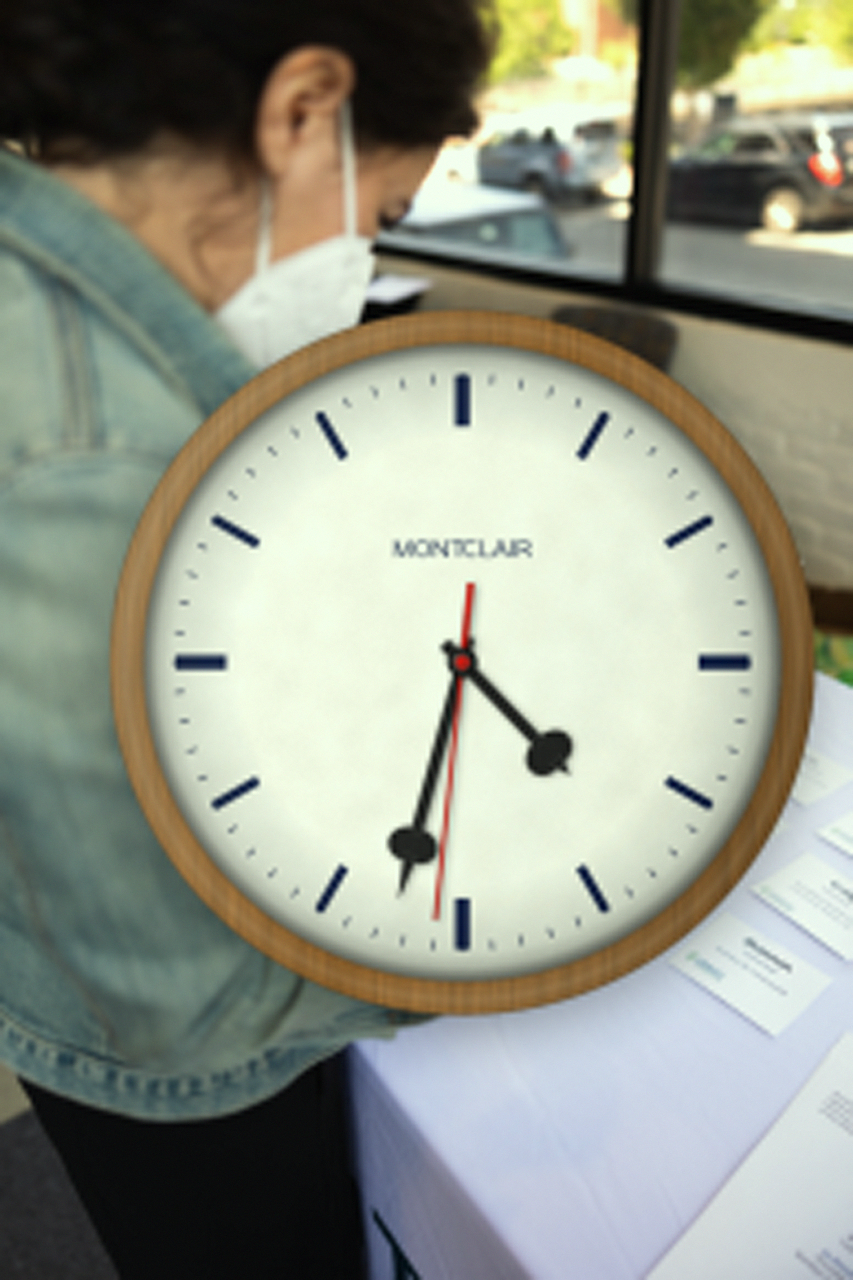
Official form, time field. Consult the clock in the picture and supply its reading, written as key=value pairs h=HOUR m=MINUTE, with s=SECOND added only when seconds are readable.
h=4 m=32 s=31
